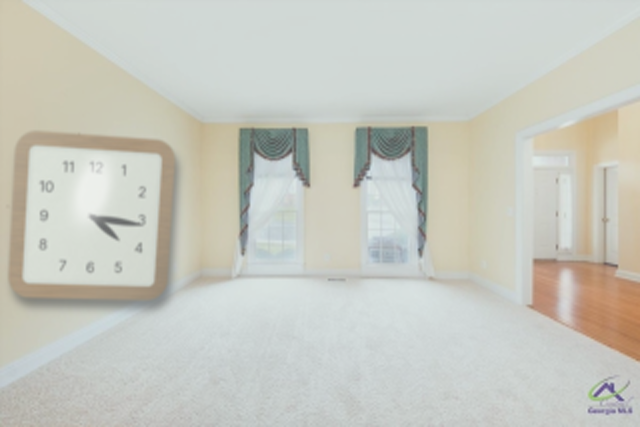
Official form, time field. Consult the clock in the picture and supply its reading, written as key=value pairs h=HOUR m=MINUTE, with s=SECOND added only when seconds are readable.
h=4 m=16
